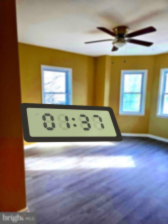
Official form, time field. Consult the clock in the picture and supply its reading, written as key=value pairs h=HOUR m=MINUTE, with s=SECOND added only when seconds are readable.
h=1 m=37
